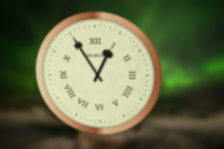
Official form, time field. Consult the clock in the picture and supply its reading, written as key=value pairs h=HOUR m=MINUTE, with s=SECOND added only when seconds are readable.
h=12 m=55
